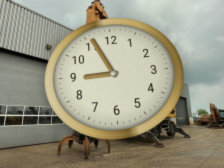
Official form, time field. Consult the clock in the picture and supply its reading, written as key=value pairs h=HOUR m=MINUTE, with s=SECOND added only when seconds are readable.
h=8 m=56
